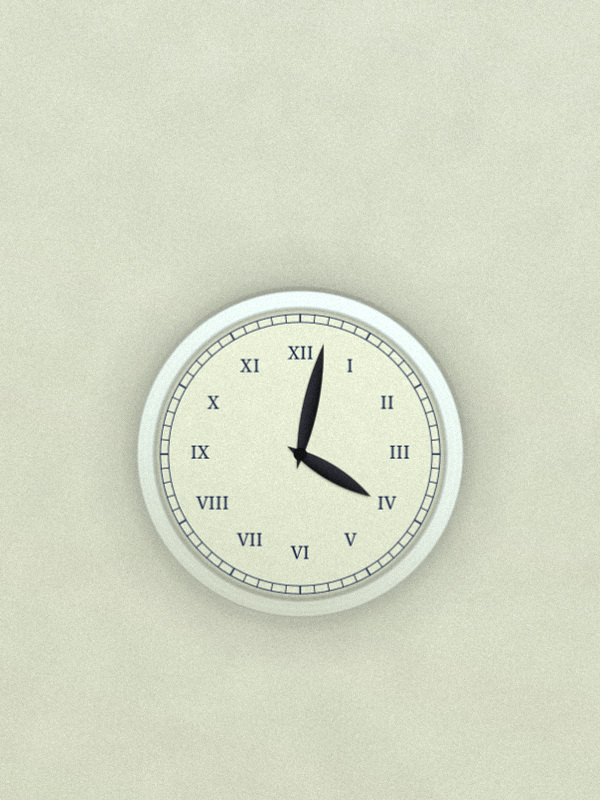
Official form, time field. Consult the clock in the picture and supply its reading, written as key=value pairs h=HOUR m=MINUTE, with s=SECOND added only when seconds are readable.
h=4 m=2
